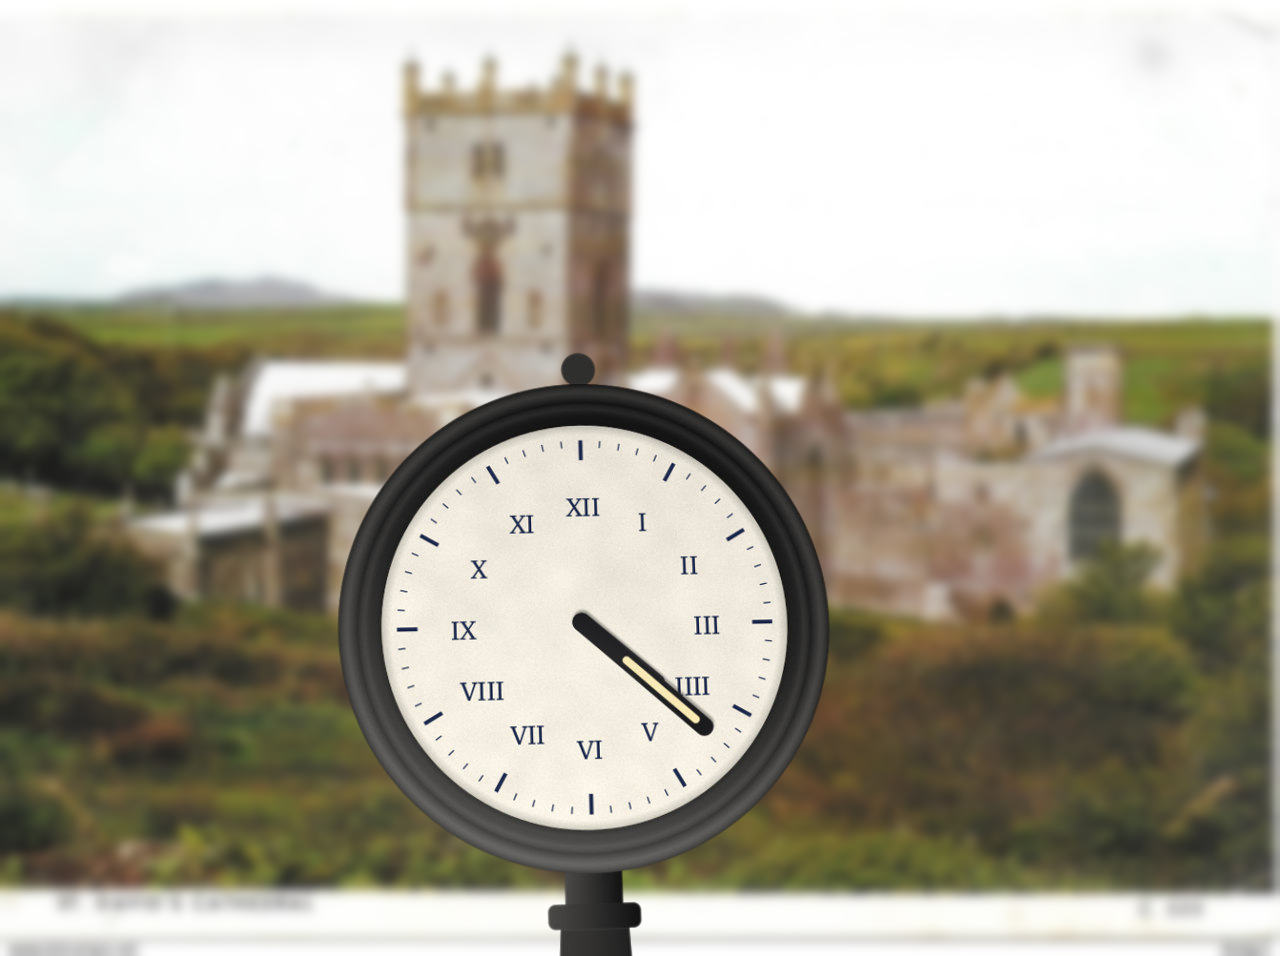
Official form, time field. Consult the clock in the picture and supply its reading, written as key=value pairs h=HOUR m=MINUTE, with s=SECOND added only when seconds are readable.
h=4 m=22
